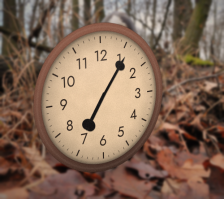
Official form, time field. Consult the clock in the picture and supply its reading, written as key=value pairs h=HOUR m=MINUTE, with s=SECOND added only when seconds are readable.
h=7 m=6
